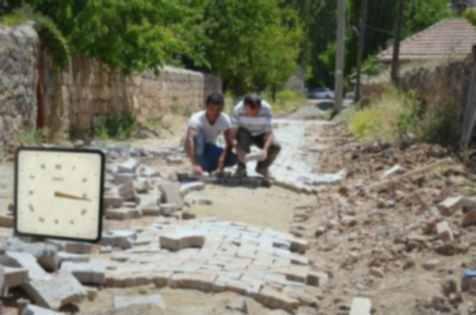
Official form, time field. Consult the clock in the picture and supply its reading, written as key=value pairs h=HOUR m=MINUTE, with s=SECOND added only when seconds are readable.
h=3 m=16
